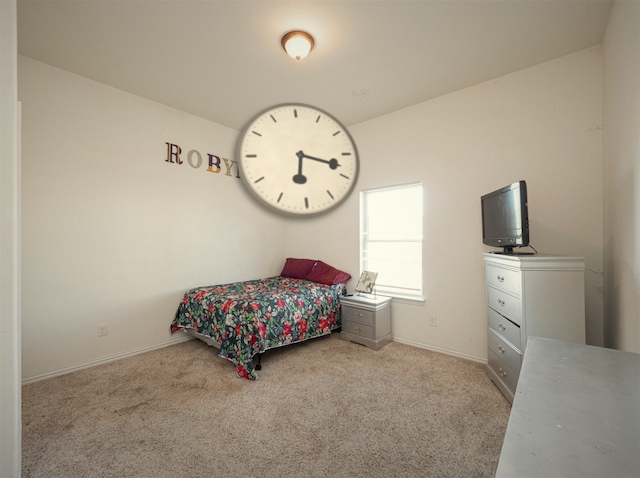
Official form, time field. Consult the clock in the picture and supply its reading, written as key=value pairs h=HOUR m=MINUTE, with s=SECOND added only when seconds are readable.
h=6 m=18
